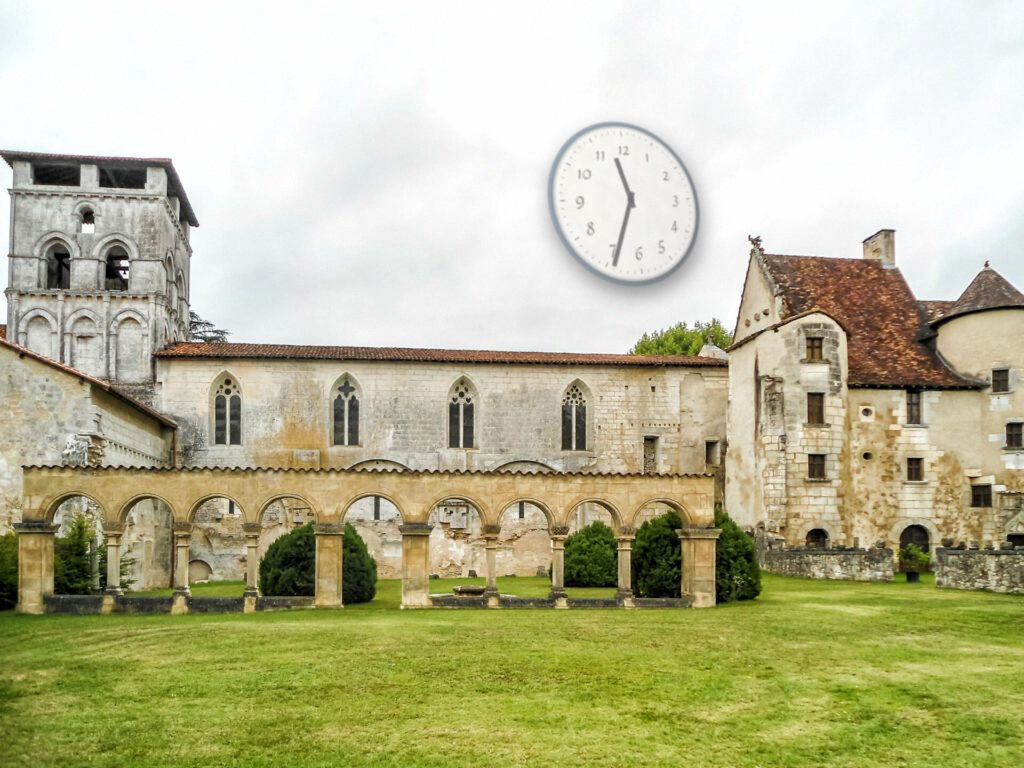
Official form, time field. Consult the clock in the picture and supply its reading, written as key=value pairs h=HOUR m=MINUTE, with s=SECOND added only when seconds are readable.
h=11 m=34
